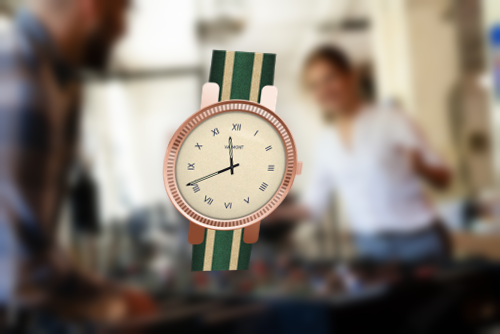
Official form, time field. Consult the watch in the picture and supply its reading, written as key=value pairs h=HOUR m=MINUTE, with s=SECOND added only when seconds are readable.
h=11 m=41
